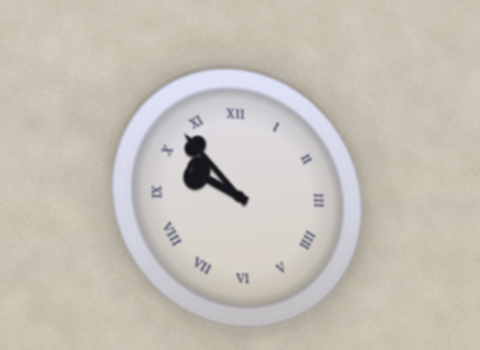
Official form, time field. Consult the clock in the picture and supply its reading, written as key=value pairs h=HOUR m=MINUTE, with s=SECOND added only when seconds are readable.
h=9 m=53
